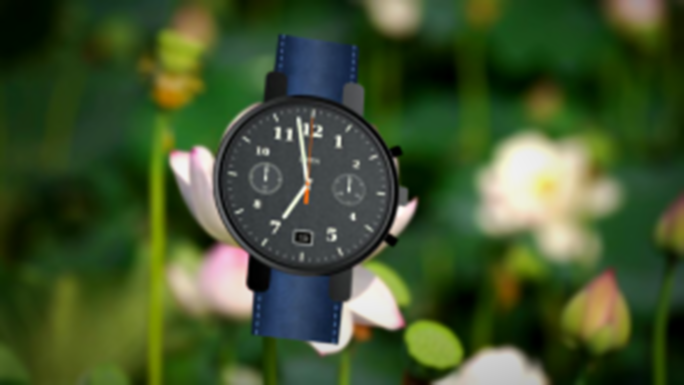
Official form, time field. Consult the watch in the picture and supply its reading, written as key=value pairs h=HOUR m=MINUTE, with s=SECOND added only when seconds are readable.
h=6 m=58
